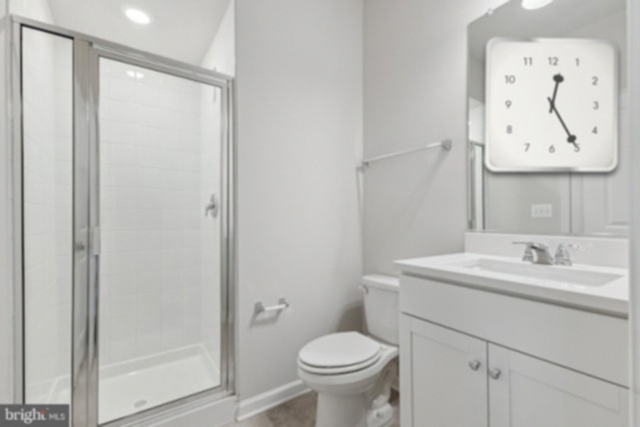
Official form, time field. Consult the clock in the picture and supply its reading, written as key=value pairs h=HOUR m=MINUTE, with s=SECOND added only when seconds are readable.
h=12 m=25
